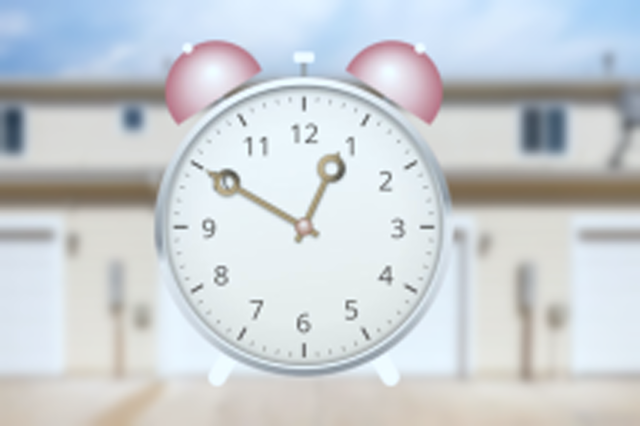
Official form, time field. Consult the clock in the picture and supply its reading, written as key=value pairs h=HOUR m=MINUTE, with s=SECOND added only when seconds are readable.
h=12 m=50
